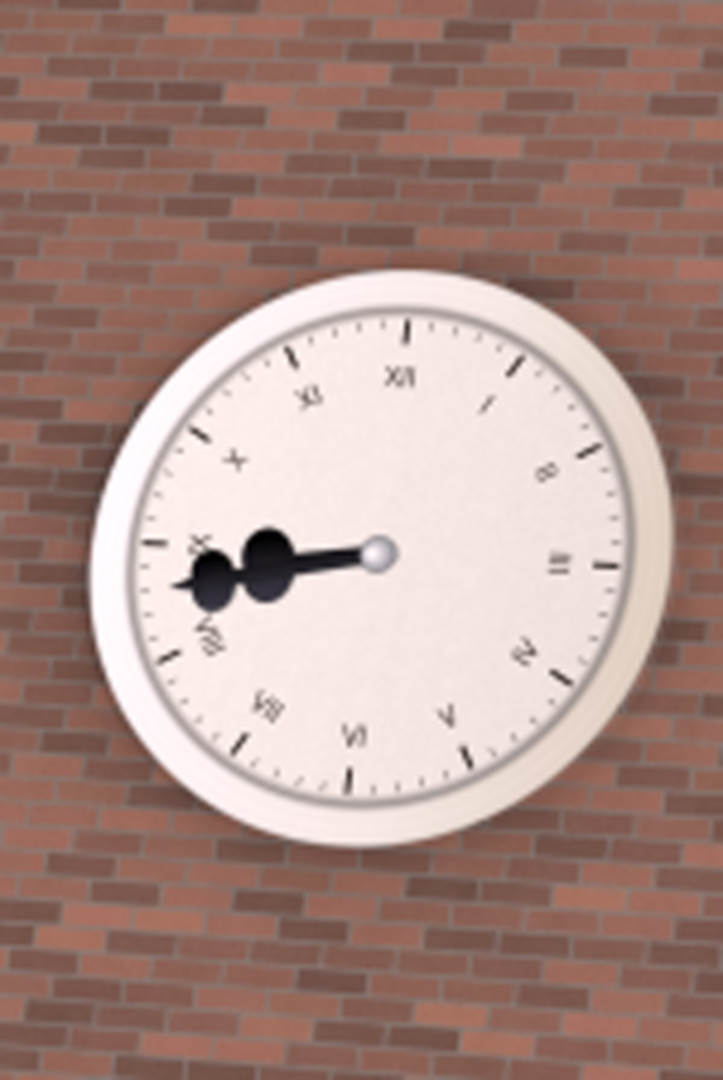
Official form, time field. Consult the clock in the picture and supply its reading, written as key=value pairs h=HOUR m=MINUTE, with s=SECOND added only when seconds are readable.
h=8 m=43
